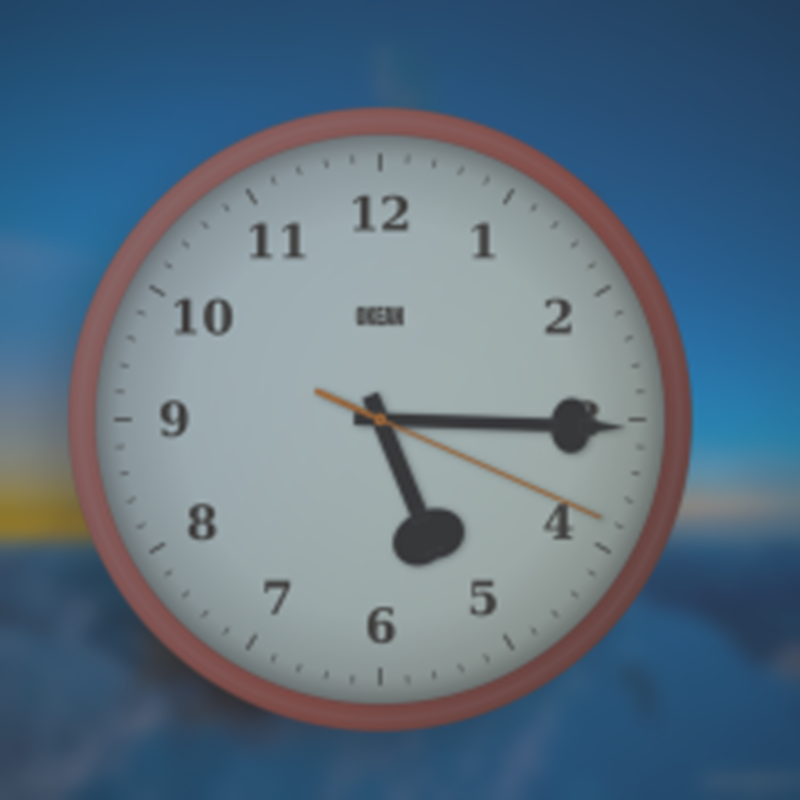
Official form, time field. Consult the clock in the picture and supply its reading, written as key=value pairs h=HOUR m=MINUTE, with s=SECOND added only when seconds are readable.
h=5 m=15 s=19
